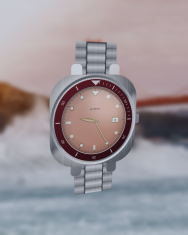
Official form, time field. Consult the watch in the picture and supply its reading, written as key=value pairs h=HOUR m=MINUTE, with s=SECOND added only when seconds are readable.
h=9 m=25
